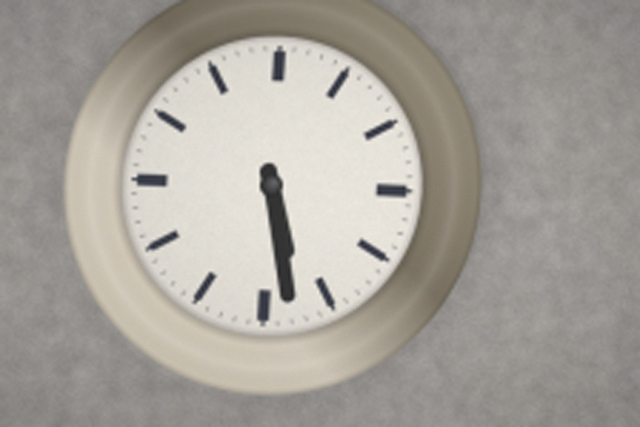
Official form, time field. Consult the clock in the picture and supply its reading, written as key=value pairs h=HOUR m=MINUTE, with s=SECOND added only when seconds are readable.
h=5 m=28
